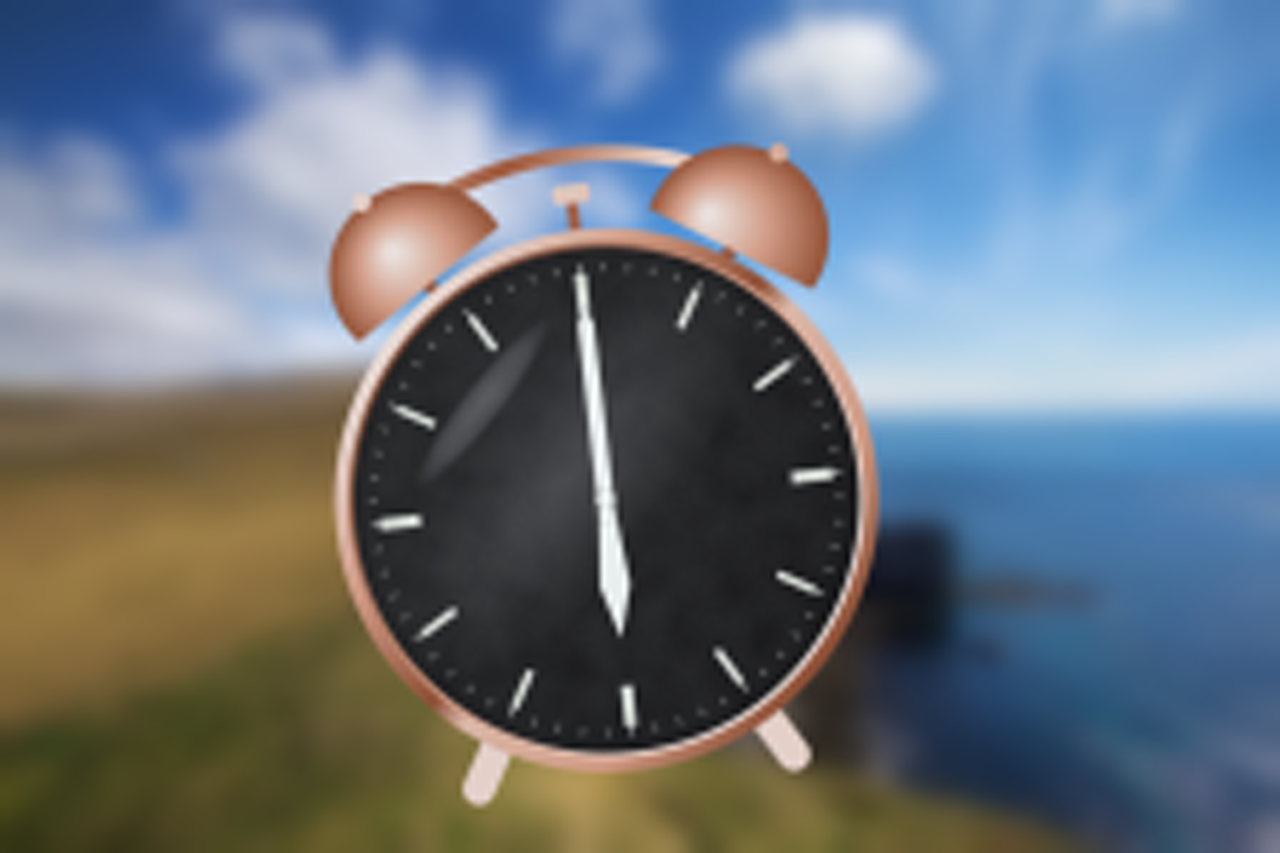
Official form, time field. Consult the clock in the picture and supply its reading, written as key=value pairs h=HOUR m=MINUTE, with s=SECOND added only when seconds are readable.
h=6 m=0
